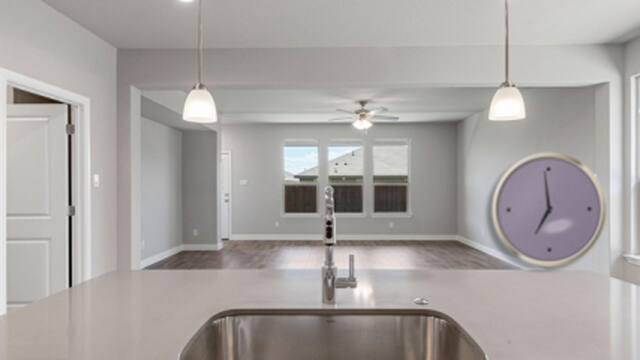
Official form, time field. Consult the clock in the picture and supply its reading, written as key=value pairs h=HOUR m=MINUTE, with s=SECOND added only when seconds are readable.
h=6 m=59
